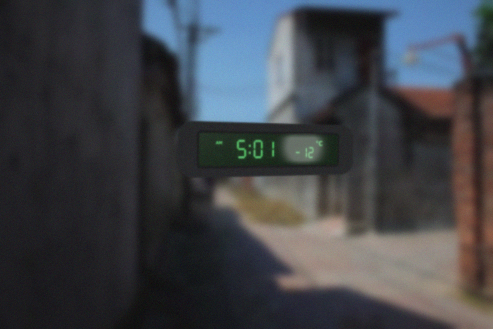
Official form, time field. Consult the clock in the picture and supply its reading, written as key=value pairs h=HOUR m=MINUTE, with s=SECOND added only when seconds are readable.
h=5 m=1
